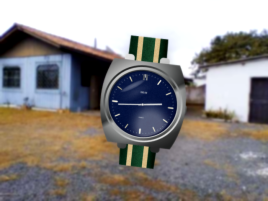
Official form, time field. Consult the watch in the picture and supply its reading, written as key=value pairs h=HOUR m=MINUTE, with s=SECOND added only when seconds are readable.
h=2 m=44
